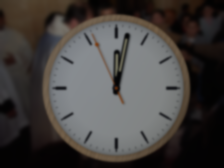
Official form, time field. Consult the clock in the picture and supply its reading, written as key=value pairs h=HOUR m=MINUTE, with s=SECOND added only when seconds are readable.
h=12 m=1 s=56
